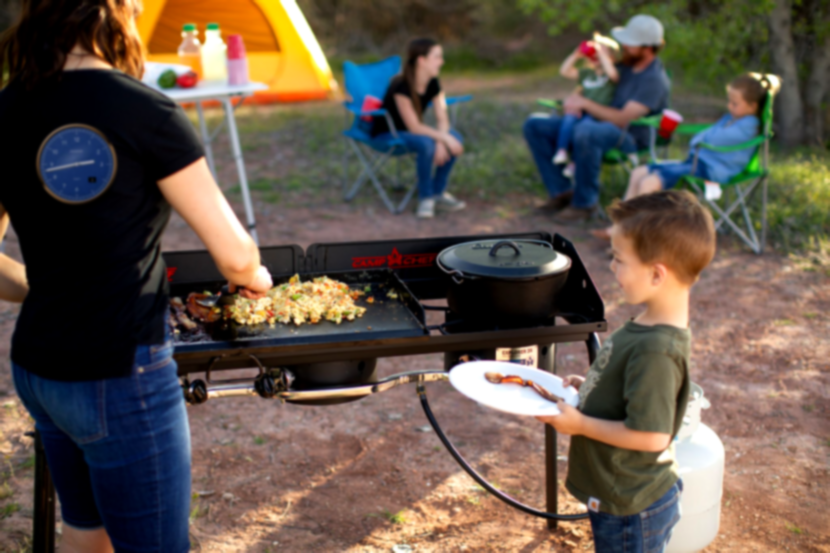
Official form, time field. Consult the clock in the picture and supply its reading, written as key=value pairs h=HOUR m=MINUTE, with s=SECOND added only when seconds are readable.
h=2 m=43
